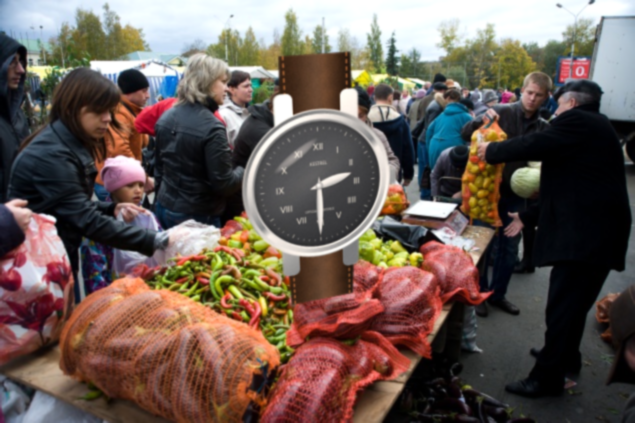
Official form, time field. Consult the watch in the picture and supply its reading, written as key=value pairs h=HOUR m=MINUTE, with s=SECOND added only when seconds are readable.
h=2 m=30
